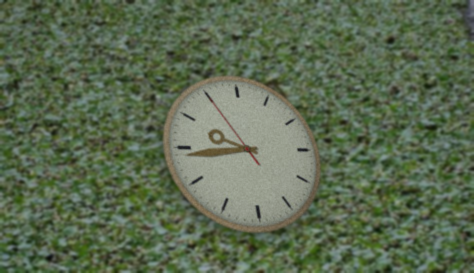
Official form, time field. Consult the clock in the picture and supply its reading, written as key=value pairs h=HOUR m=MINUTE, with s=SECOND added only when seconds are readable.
h=9 m=43 s=55
